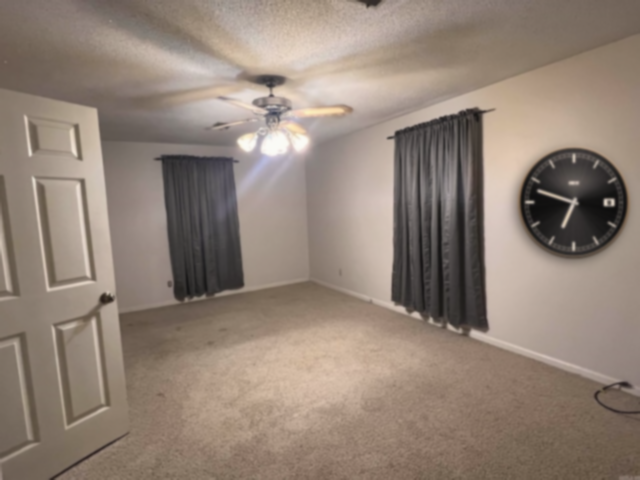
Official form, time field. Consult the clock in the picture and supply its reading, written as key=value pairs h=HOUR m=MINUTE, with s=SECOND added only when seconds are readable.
h=6 m=48
